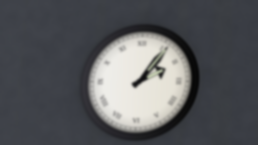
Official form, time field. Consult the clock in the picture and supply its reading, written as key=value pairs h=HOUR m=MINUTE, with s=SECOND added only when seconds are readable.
h=2 m=6
